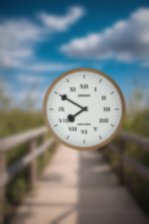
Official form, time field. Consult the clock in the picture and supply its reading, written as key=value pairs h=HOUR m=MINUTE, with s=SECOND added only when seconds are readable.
h=7 m=50
